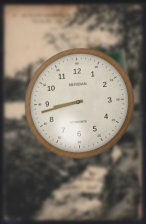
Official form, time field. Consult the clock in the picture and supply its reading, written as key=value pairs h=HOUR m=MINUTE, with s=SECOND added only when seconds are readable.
h=8 m=43
